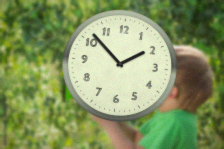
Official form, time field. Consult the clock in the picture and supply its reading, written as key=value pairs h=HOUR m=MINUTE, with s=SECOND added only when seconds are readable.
h=1 m=52
